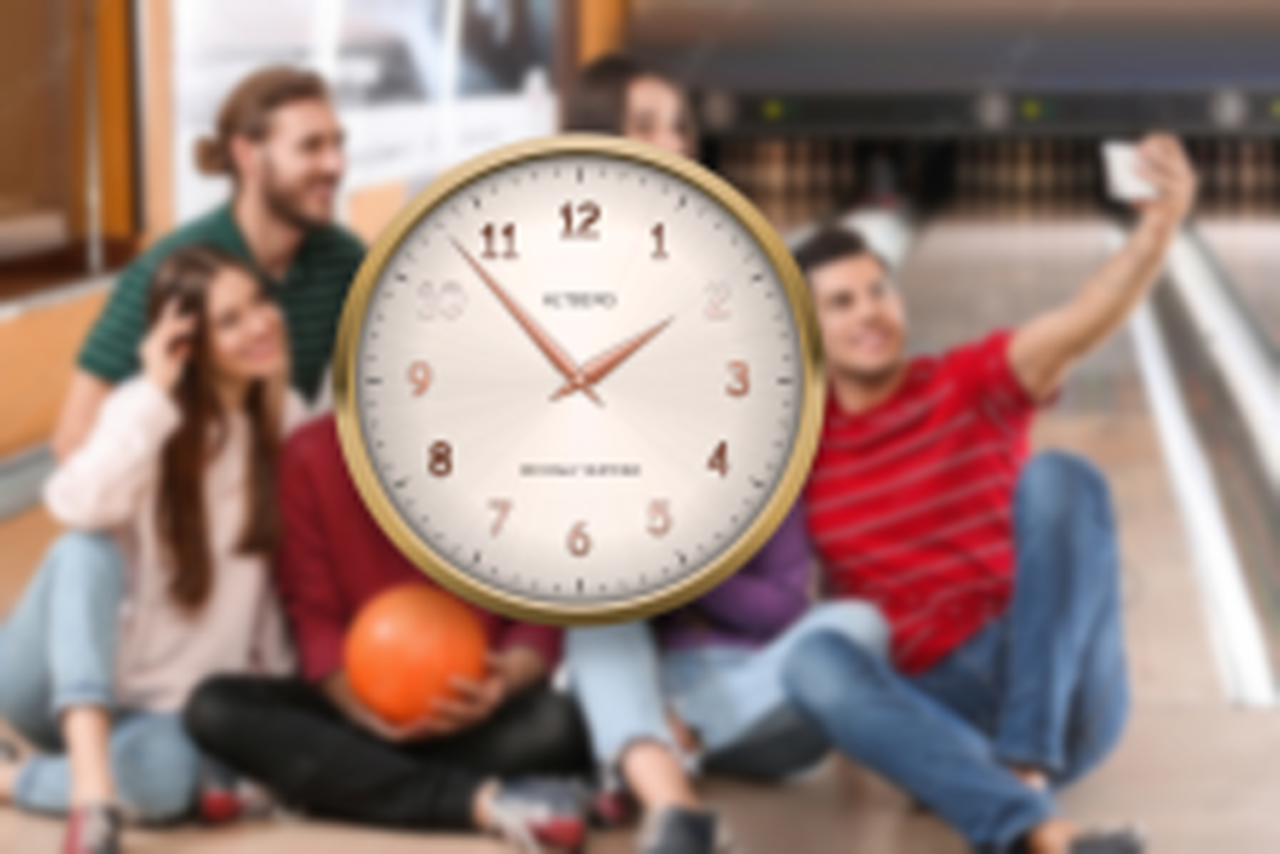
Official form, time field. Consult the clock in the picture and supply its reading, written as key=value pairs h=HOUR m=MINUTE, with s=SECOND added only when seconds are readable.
h=1 m=53
